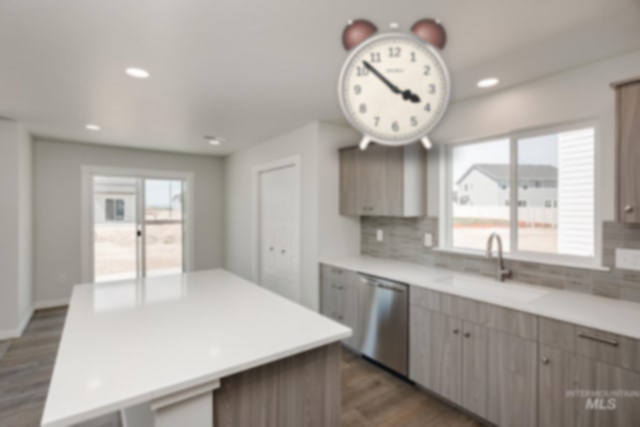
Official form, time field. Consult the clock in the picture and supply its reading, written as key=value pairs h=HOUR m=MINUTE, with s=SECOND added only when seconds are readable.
h=3 m=52
